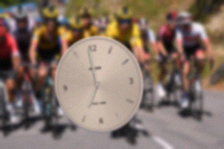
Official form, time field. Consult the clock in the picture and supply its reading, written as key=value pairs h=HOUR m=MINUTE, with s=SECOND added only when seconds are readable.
h=6 m=59
